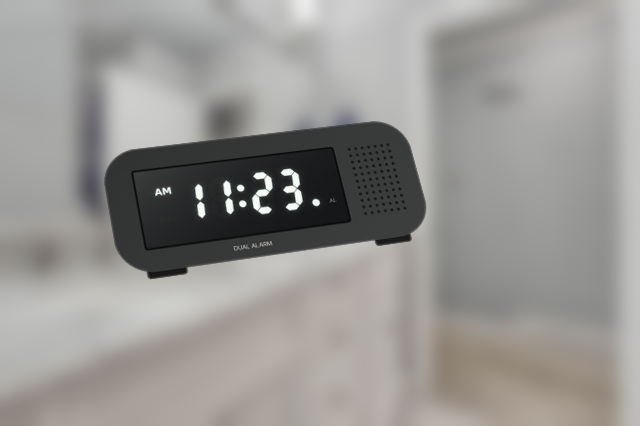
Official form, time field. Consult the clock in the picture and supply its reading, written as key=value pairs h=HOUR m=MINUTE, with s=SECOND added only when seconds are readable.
h=11 m=23
